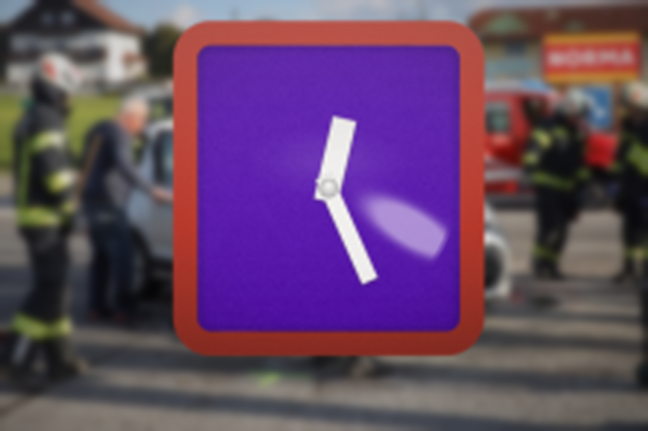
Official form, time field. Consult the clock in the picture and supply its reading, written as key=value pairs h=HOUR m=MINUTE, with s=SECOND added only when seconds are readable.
h=12 m=26
